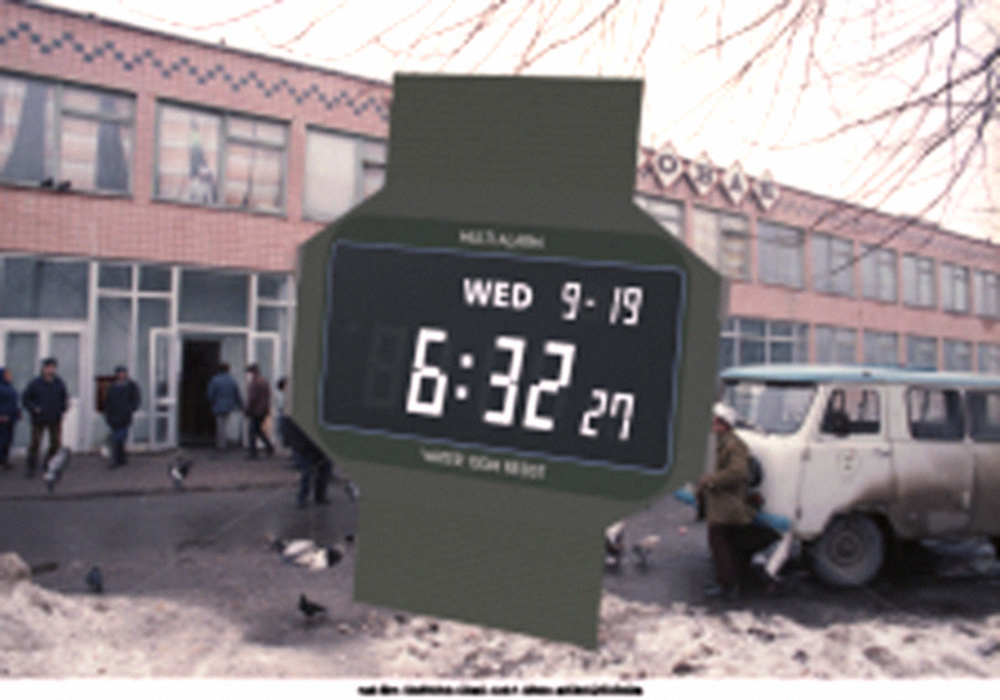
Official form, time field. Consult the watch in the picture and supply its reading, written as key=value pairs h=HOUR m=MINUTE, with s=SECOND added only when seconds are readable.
h=6 m=32 s=27
